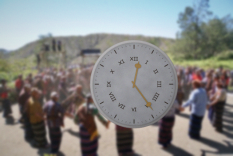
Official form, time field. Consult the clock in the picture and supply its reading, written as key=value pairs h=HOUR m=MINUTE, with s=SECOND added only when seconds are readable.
h=12 m=24
